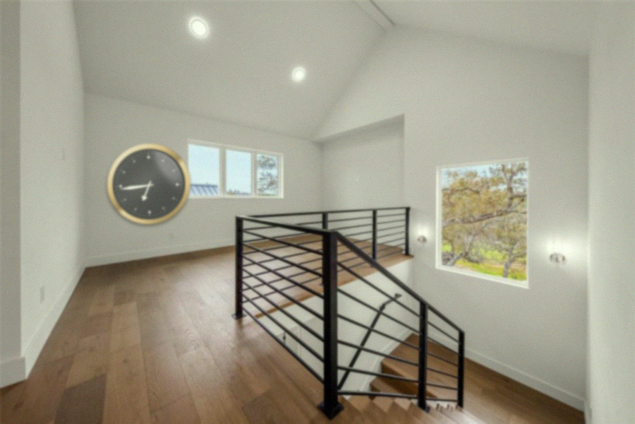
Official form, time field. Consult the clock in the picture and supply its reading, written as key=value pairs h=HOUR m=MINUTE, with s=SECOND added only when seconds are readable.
h=6 m=44
